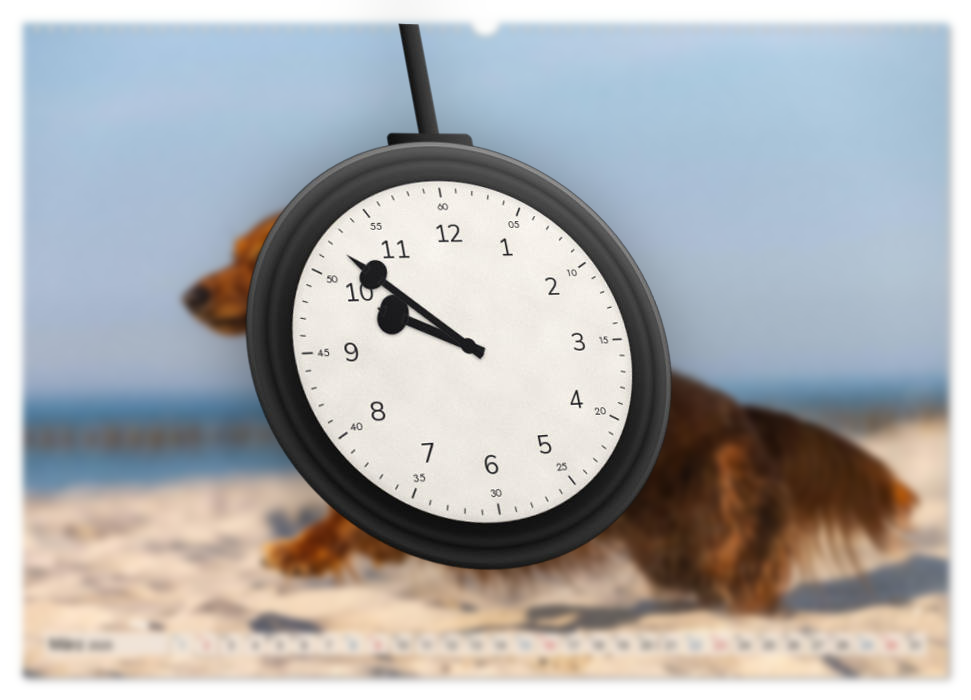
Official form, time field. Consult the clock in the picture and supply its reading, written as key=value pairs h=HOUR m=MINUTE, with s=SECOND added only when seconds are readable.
h=9 m=52
